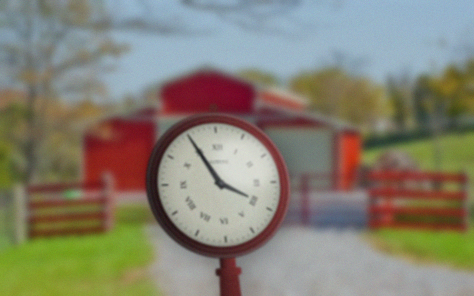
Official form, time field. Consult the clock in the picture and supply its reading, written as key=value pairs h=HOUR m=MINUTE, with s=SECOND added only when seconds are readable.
h=3 m=55
